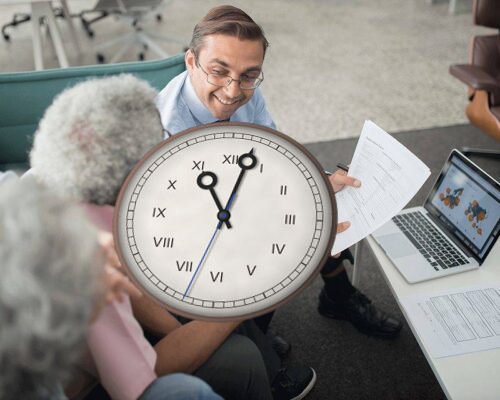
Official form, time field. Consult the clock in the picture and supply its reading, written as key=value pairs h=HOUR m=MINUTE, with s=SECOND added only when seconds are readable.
h=11 m=2 s=33
